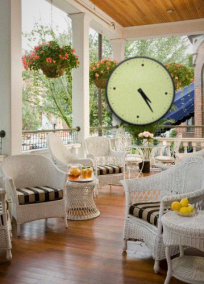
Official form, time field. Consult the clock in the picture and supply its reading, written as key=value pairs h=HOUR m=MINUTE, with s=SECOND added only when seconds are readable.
h=4 m=24
